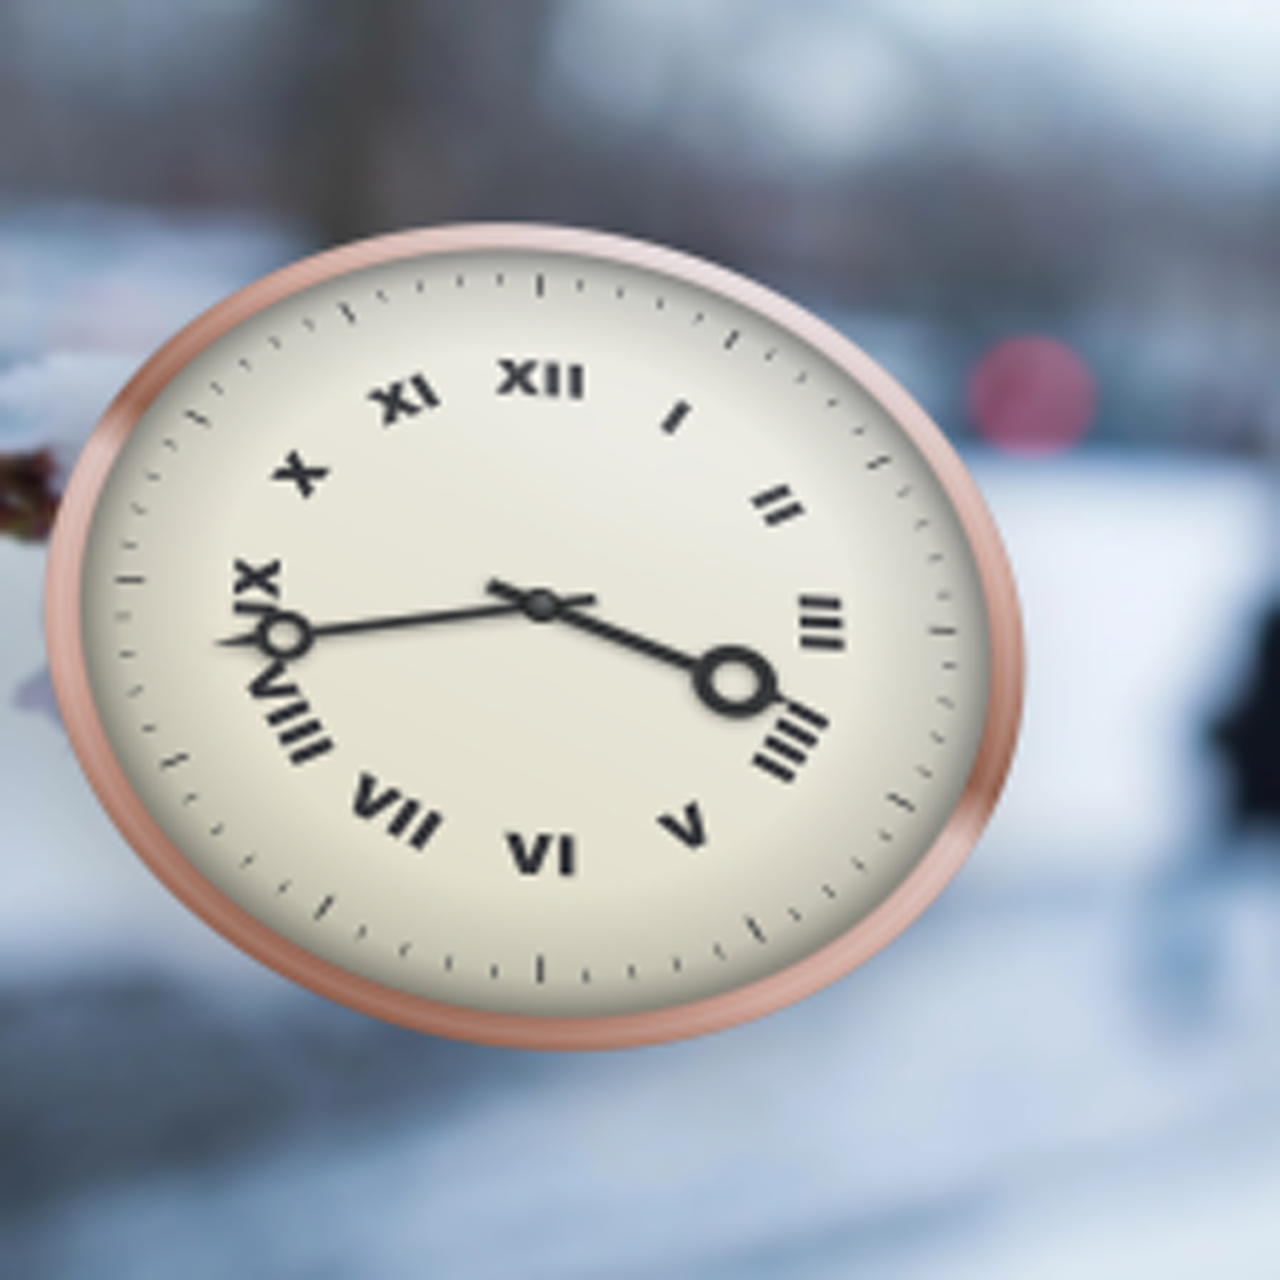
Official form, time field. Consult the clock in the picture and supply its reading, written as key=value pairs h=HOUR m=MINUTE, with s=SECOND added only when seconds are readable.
h=3 m=43
